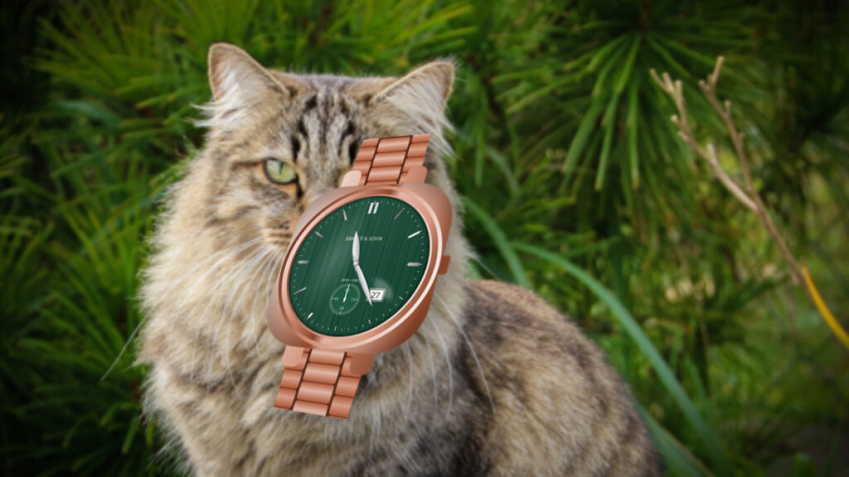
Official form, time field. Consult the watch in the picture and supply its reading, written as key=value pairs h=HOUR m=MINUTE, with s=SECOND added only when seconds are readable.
h=11 m=24
